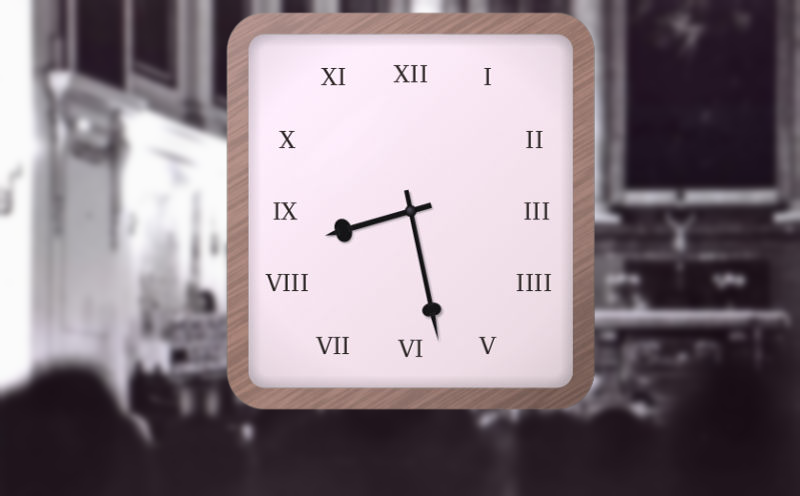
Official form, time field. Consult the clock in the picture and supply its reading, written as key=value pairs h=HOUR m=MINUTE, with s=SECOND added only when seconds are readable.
h=8 m=28
